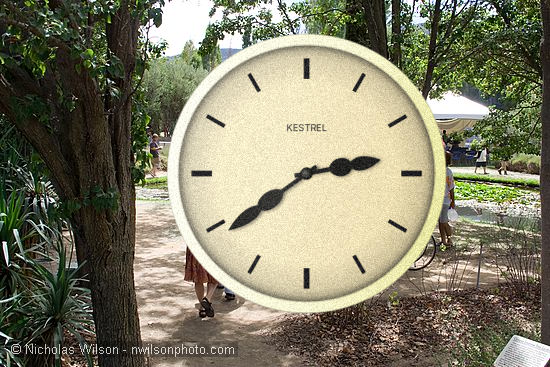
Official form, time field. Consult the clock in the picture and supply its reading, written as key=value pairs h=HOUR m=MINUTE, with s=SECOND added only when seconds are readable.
h=2 m=39
